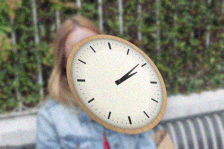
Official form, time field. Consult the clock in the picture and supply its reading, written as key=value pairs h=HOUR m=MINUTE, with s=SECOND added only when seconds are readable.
h=2 m=9
